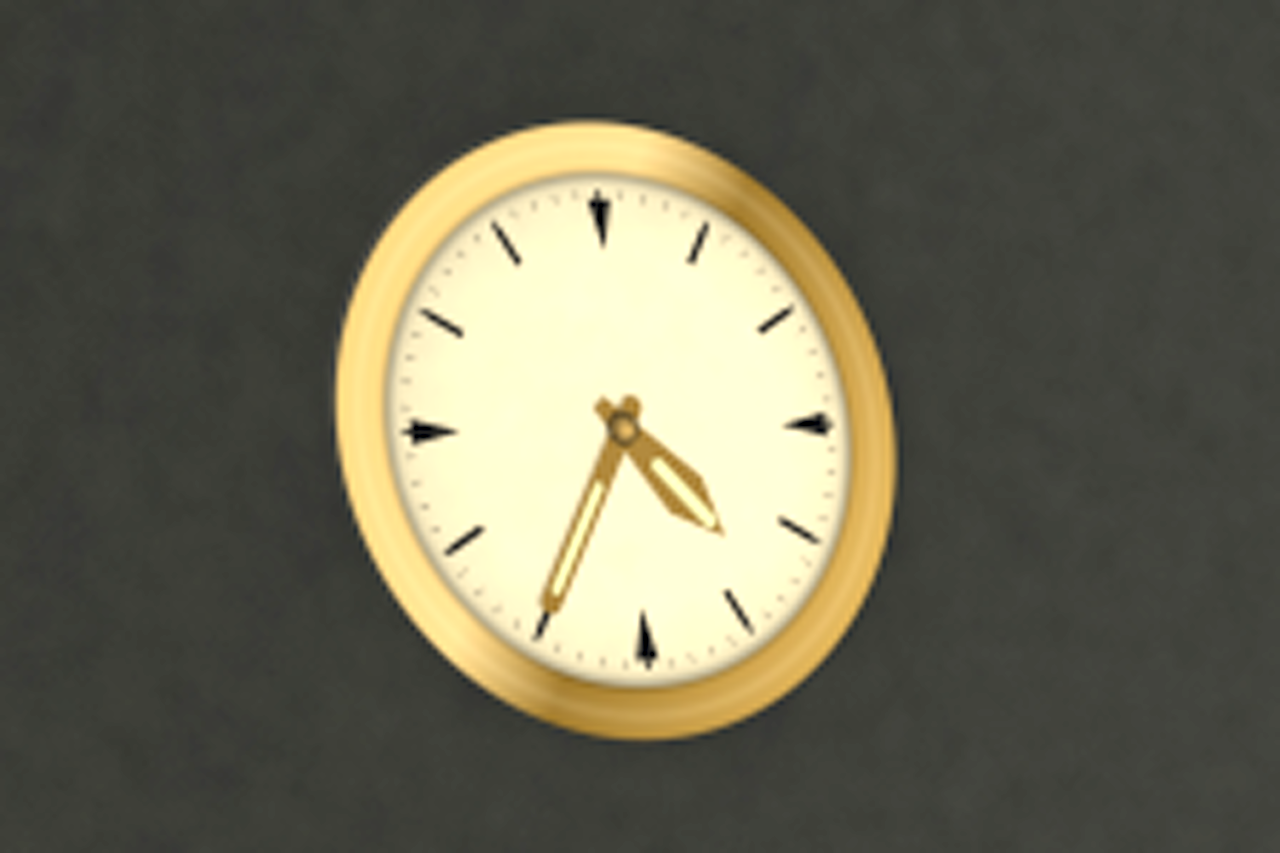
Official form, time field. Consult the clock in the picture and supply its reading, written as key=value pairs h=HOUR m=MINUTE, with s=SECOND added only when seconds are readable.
h=4 m=35
